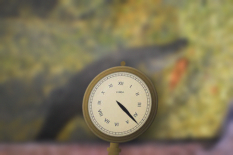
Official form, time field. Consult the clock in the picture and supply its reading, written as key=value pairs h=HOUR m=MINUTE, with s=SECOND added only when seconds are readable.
h=4 m=22
